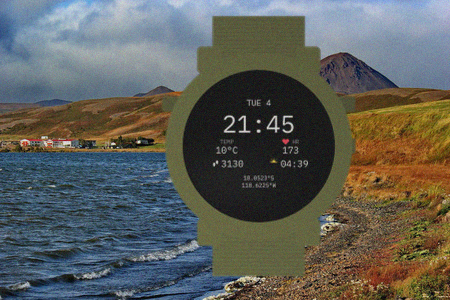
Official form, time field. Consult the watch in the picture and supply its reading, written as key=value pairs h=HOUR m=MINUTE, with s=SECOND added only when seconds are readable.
h=21 m=45
